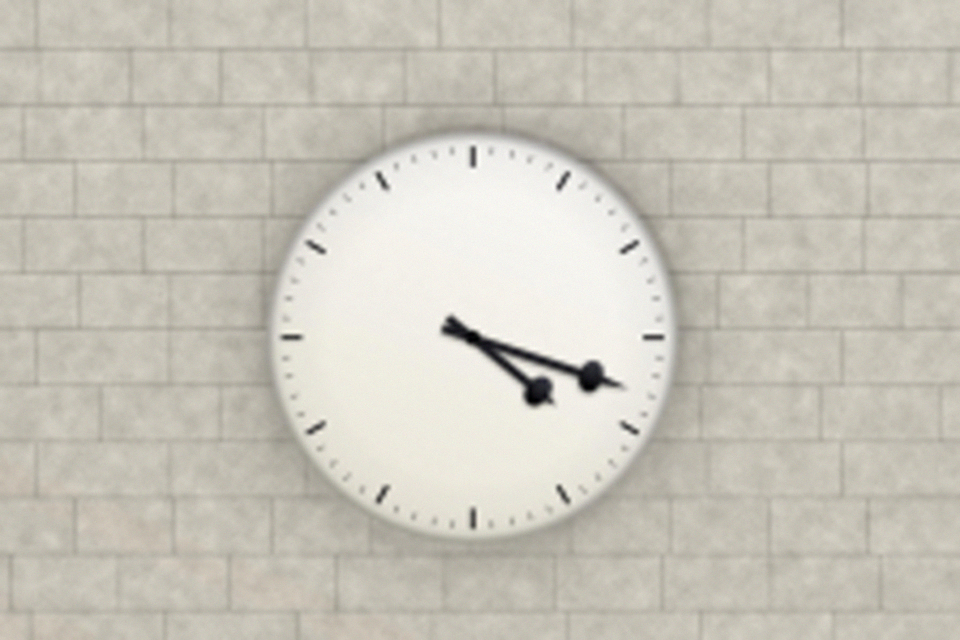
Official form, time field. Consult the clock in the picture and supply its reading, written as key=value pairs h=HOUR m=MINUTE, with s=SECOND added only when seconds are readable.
h=4 m=18
